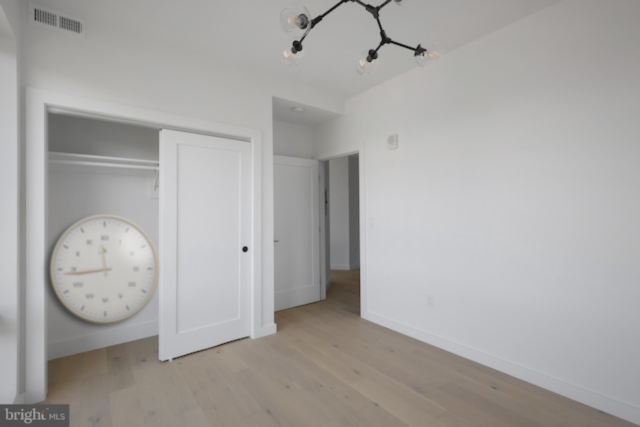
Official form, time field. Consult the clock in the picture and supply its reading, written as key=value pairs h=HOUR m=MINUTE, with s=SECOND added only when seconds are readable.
h=11 m=44
